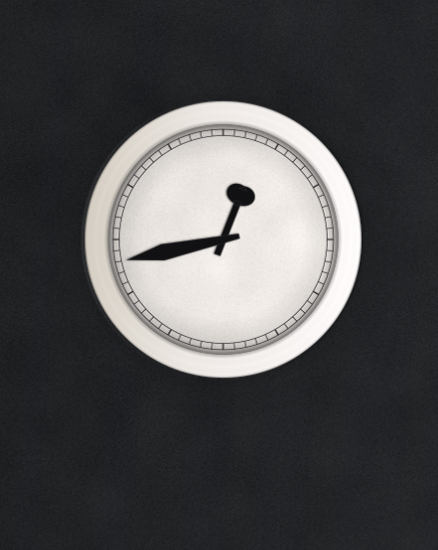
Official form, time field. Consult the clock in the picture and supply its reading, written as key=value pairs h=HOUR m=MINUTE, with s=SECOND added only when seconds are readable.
h=12 m=43
